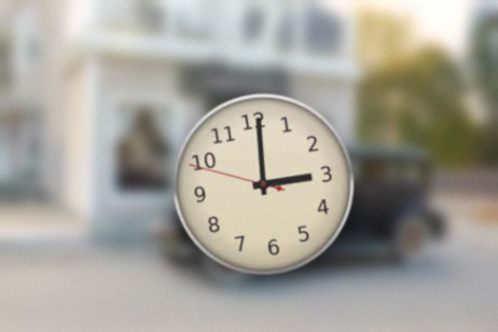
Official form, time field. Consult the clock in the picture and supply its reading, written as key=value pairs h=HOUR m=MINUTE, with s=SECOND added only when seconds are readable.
h=3 m=0 s=49
